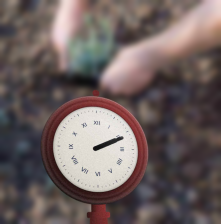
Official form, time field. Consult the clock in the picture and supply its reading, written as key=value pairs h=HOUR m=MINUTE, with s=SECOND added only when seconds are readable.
h=2 m=11
